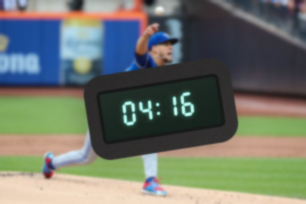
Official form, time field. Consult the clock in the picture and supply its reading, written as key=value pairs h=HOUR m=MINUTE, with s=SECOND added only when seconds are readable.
h=4 m=16
